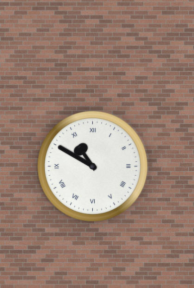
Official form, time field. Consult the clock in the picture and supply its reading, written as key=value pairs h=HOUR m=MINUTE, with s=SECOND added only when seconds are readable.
h=10 m=50
